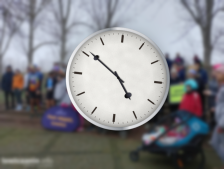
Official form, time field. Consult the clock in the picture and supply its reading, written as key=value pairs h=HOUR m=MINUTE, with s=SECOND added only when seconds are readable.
h=4 m=51
